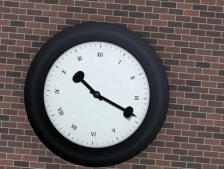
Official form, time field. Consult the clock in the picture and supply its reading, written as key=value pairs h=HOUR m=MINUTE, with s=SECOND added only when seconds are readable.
h=10 m=19
